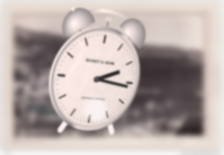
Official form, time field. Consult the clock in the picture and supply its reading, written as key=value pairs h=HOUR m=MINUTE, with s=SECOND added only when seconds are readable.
h=2 m=16
